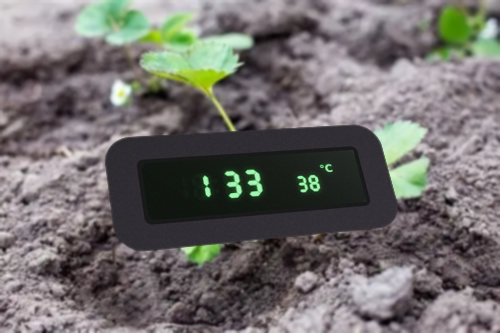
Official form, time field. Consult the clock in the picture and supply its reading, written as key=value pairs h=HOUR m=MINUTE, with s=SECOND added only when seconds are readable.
h=1 m=33
